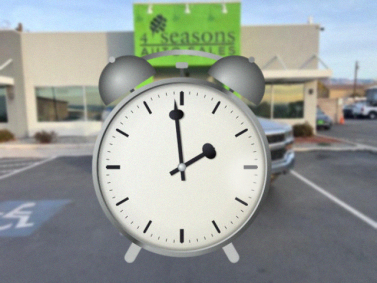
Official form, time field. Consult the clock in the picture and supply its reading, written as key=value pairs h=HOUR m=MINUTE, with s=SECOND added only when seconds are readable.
h=1 m=59
